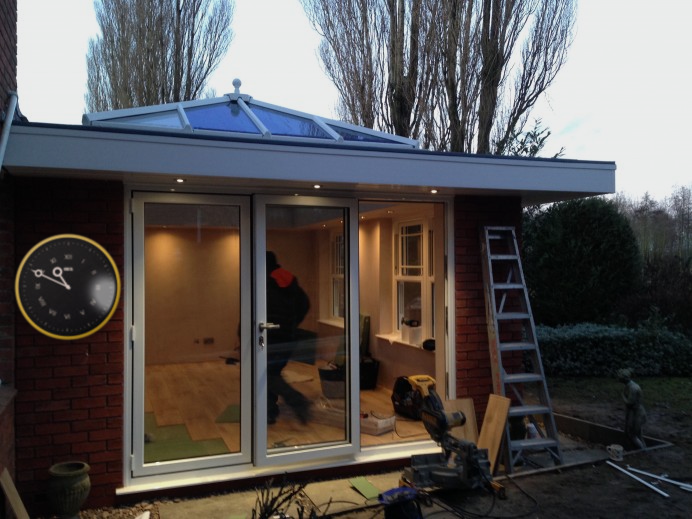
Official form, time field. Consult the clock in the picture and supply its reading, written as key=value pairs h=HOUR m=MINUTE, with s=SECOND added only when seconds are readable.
h=10 m=49
